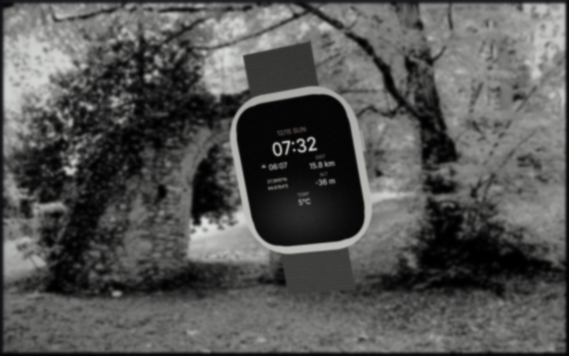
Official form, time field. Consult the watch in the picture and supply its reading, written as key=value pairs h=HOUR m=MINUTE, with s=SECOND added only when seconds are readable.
h=7 m=32
